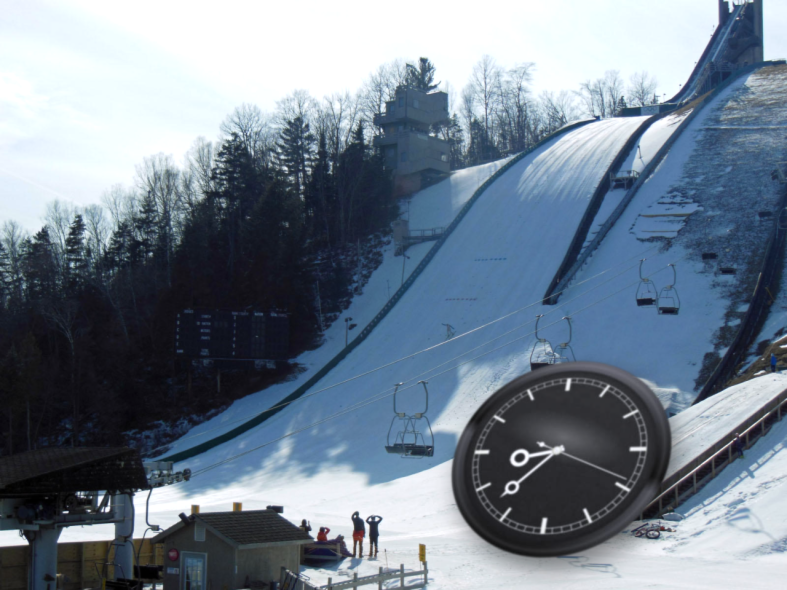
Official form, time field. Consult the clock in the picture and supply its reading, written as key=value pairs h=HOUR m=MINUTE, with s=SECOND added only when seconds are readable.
h=8 m=37 s=19
